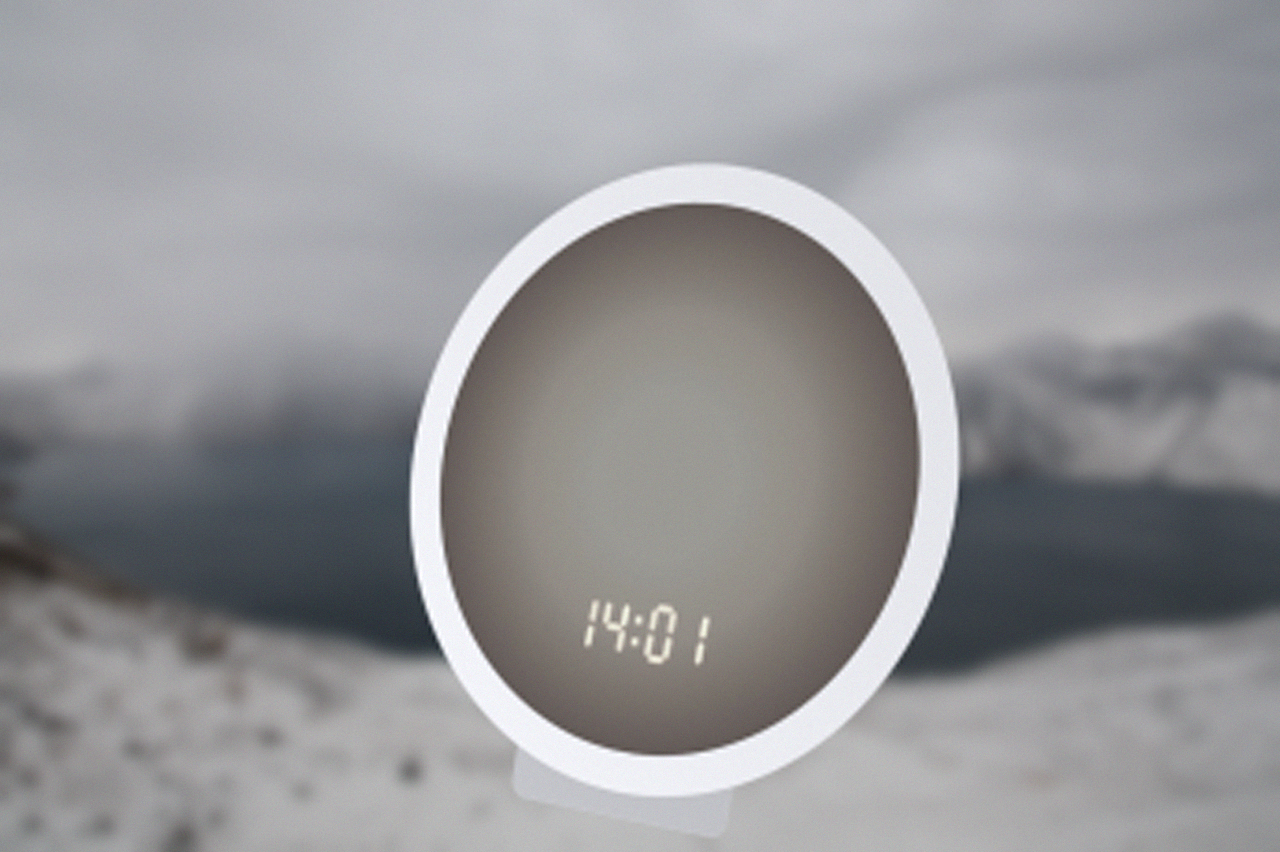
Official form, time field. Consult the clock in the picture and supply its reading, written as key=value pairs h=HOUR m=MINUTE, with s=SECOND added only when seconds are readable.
h=14 m=1
